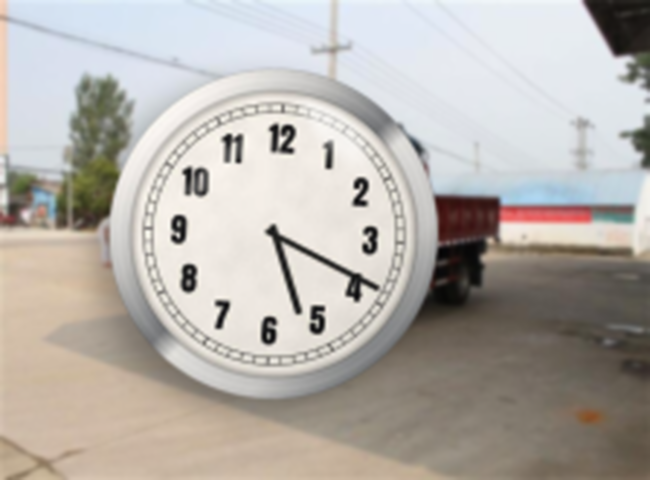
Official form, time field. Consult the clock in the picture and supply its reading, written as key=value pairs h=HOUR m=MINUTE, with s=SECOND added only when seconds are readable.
h=5 m=19
